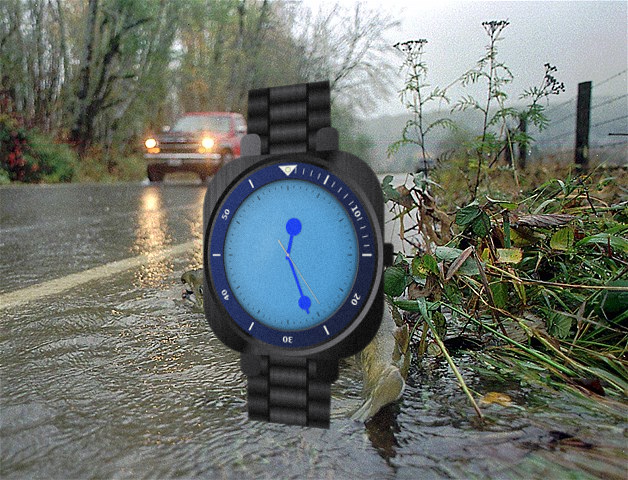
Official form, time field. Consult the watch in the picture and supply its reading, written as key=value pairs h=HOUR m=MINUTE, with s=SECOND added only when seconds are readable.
h=12 m=26 s=24
